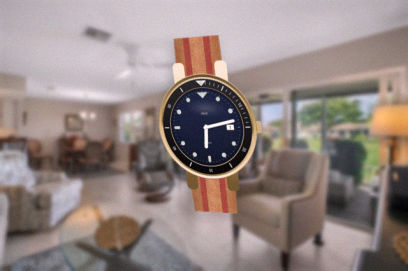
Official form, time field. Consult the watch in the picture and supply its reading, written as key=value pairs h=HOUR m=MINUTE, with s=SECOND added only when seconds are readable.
h=6 m=13
